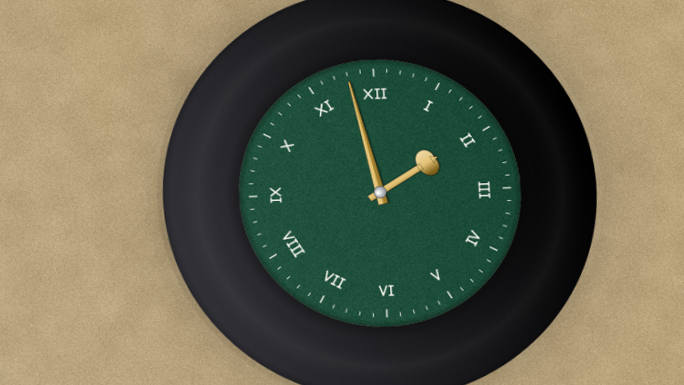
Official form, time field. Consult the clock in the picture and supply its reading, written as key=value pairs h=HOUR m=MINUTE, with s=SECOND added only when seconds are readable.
h=1 m=58
